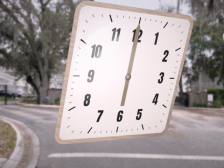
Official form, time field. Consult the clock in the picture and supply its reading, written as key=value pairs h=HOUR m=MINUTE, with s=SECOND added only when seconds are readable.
h=6 m=0
